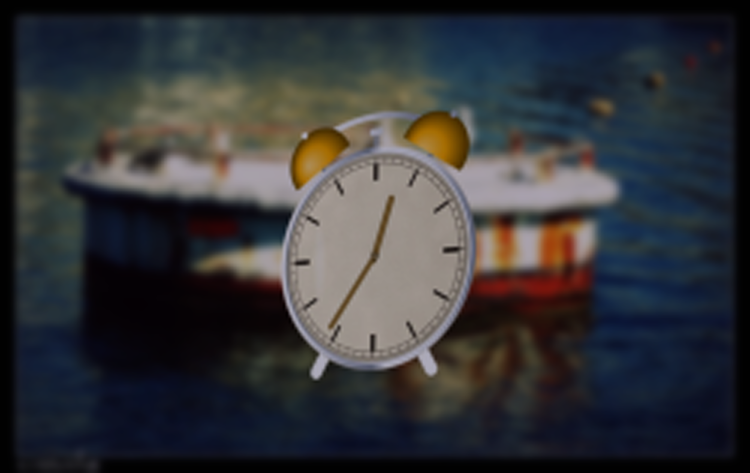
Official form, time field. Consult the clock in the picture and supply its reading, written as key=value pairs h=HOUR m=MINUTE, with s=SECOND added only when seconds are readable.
h=12 m=36
